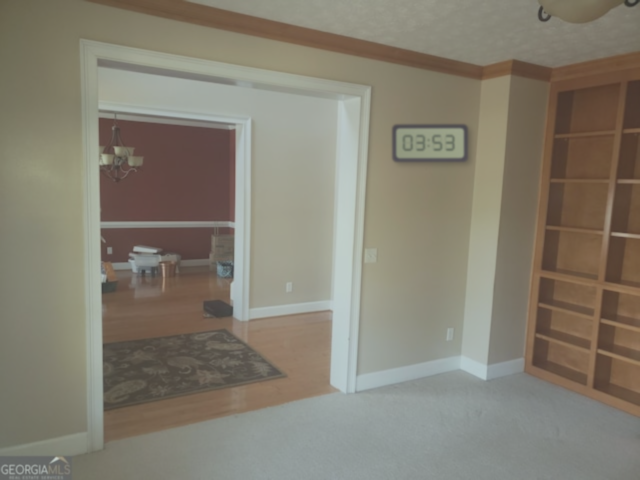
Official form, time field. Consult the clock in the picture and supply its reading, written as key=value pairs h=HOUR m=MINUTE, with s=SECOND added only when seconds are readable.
h=3 m=53
